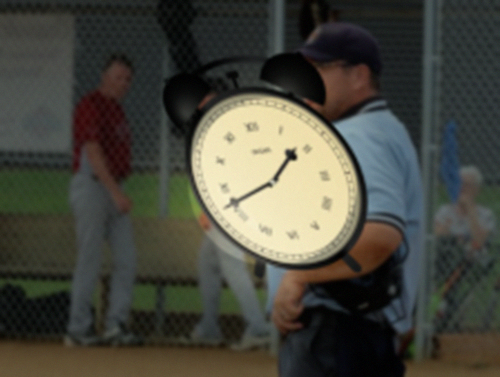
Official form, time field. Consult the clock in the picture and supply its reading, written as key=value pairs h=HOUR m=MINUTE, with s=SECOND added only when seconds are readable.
h=1 m=42
